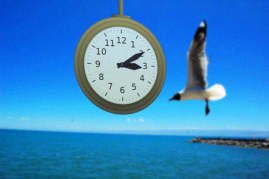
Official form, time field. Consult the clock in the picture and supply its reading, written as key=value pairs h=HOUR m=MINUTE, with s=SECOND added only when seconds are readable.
h=3 m=10
